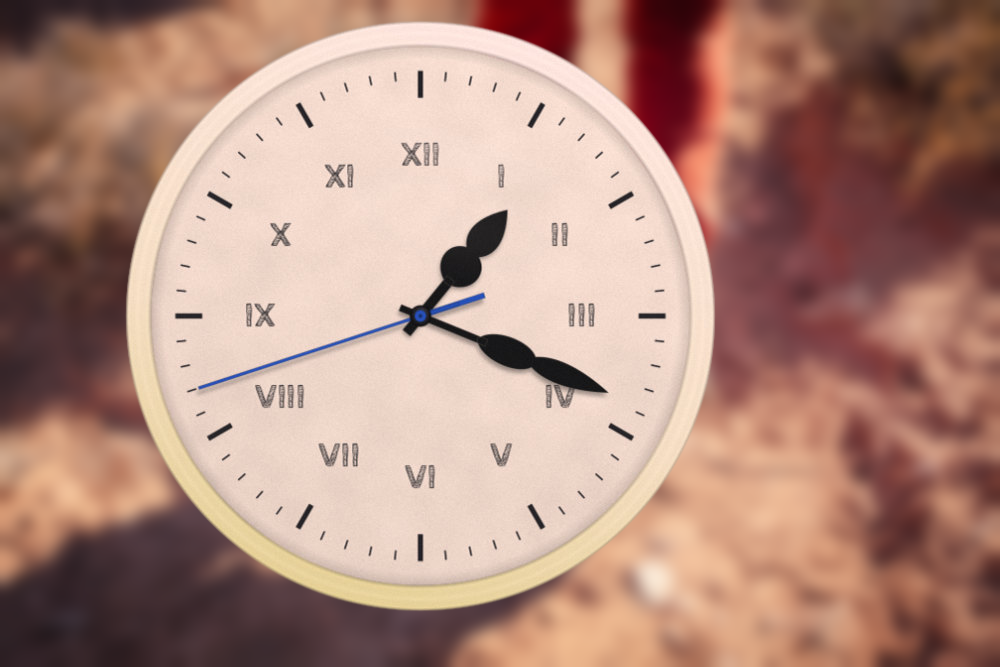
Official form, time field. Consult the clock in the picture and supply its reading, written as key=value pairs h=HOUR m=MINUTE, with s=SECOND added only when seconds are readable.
h=1 m=18 s=42
